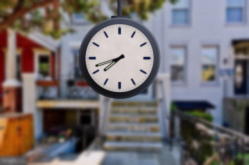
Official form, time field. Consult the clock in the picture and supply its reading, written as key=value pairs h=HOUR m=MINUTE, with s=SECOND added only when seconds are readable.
h=7 m=42
